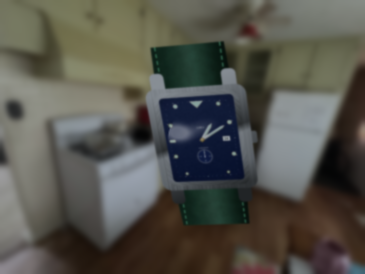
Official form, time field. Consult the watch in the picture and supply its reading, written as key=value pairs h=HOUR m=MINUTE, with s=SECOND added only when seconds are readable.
h=1 m=10
